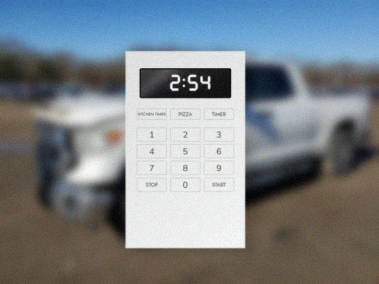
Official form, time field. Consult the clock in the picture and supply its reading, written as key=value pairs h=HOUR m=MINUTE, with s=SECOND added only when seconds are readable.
h=2 m=54
